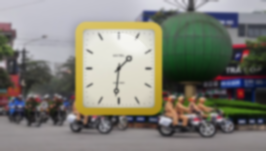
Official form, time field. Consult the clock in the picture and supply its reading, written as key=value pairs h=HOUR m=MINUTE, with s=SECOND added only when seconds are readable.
h=1 m=31
